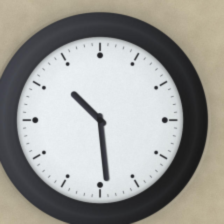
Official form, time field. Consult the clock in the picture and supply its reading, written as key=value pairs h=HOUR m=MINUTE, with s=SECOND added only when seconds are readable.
h=10 m=29
